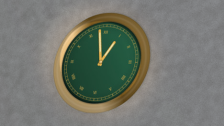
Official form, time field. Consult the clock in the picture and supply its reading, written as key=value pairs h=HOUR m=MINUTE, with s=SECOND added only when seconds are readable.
h=12 m=58
